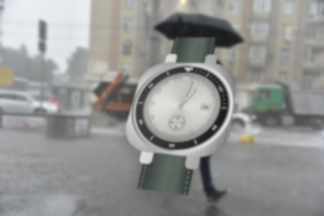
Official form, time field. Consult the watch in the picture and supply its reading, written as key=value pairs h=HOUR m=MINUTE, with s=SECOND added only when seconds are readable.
h=1 m=2
